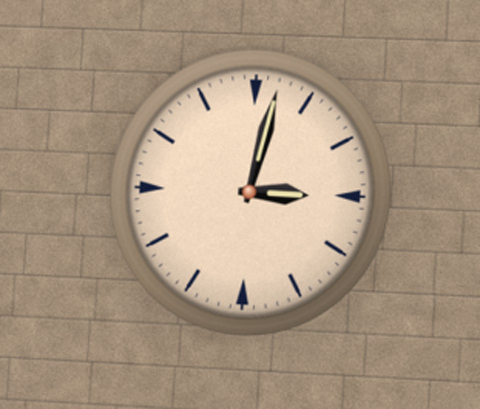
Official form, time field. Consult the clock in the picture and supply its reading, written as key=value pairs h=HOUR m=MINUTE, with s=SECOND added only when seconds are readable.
h=3 m=2
